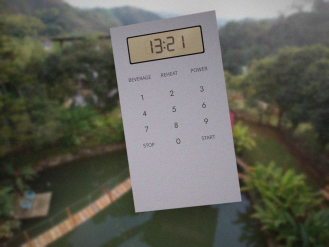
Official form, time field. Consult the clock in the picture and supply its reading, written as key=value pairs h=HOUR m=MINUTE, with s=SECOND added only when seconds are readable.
h=13 m=21
